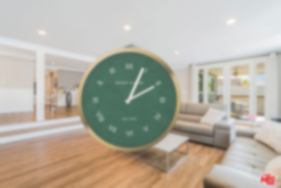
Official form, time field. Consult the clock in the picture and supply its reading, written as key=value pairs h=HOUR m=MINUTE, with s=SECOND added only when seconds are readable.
h=2 m=4
